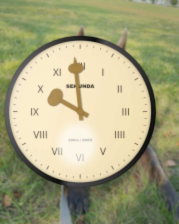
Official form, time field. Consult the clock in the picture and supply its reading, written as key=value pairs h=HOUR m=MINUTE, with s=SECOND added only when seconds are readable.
h=9 m=59
